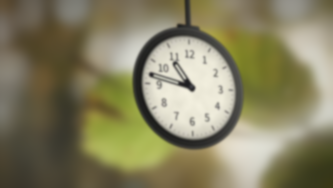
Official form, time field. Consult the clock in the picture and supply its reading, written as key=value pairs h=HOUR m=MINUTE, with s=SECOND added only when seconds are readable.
h=10 m=47
